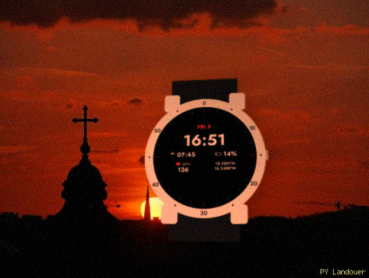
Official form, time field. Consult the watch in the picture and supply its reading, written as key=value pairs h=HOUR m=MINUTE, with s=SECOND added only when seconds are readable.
h=16 m=51
